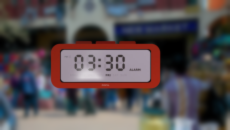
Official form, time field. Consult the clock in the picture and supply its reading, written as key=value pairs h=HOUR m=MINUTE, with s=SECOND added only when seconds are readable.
h=3 m=30
